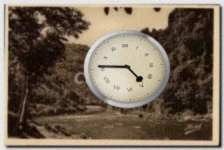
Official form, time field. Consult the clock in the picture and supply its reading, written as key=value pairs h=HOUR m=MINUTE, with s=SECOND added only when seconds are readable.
h=4 m=46
